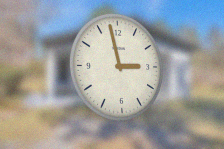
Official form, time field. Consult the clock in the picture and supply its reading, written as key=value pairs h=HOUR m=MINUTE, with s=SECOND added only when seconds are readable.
h=2 m=58
